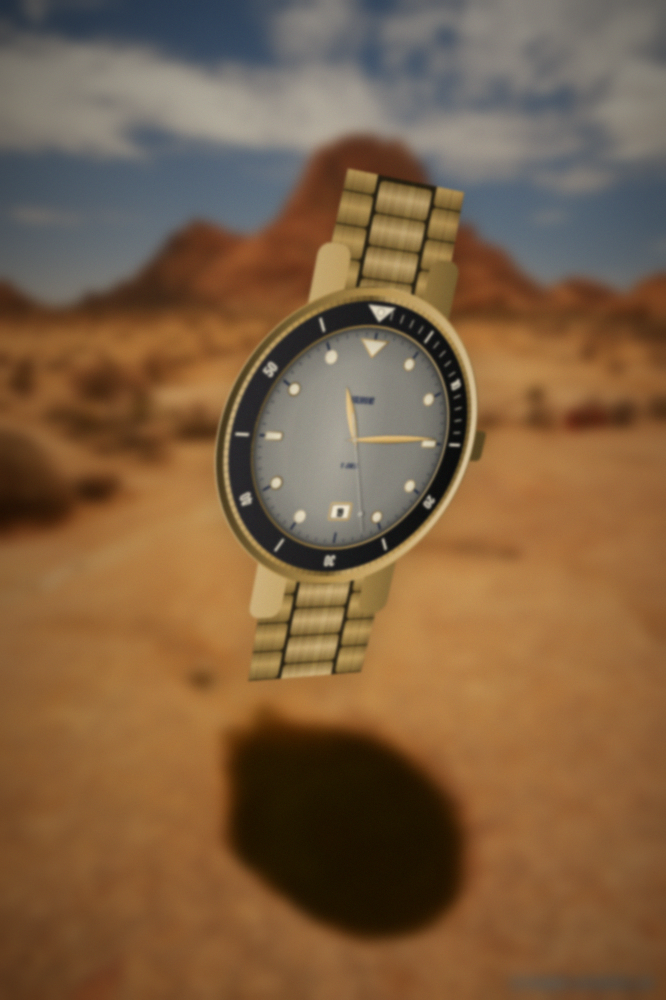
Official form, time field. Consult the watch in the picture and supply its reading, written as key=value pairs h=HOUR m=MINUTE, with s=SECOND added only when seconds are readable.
h=11 m=14 s=27
